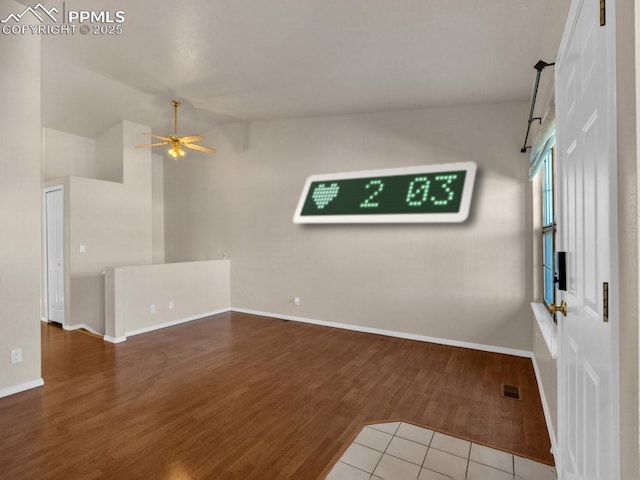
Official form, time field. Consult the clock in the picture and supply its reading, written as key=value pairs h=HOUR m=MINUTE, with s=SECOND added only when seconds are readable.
h=2 m=3
